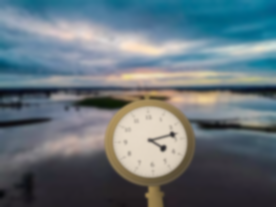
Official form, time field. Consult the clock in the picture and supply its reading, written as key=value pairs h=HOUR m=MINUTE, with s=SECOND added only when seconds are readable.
h=4 m=13
